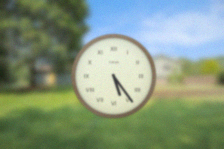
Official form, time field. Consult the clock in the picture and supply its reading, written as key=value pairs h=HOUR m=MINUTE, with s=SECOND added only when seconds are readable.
h=5 m=24
